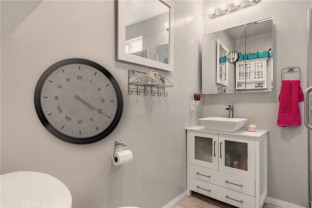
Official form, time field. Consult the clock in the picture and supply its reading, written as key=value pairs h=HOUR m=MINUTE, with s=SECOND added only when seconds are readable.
h=4 m=20
